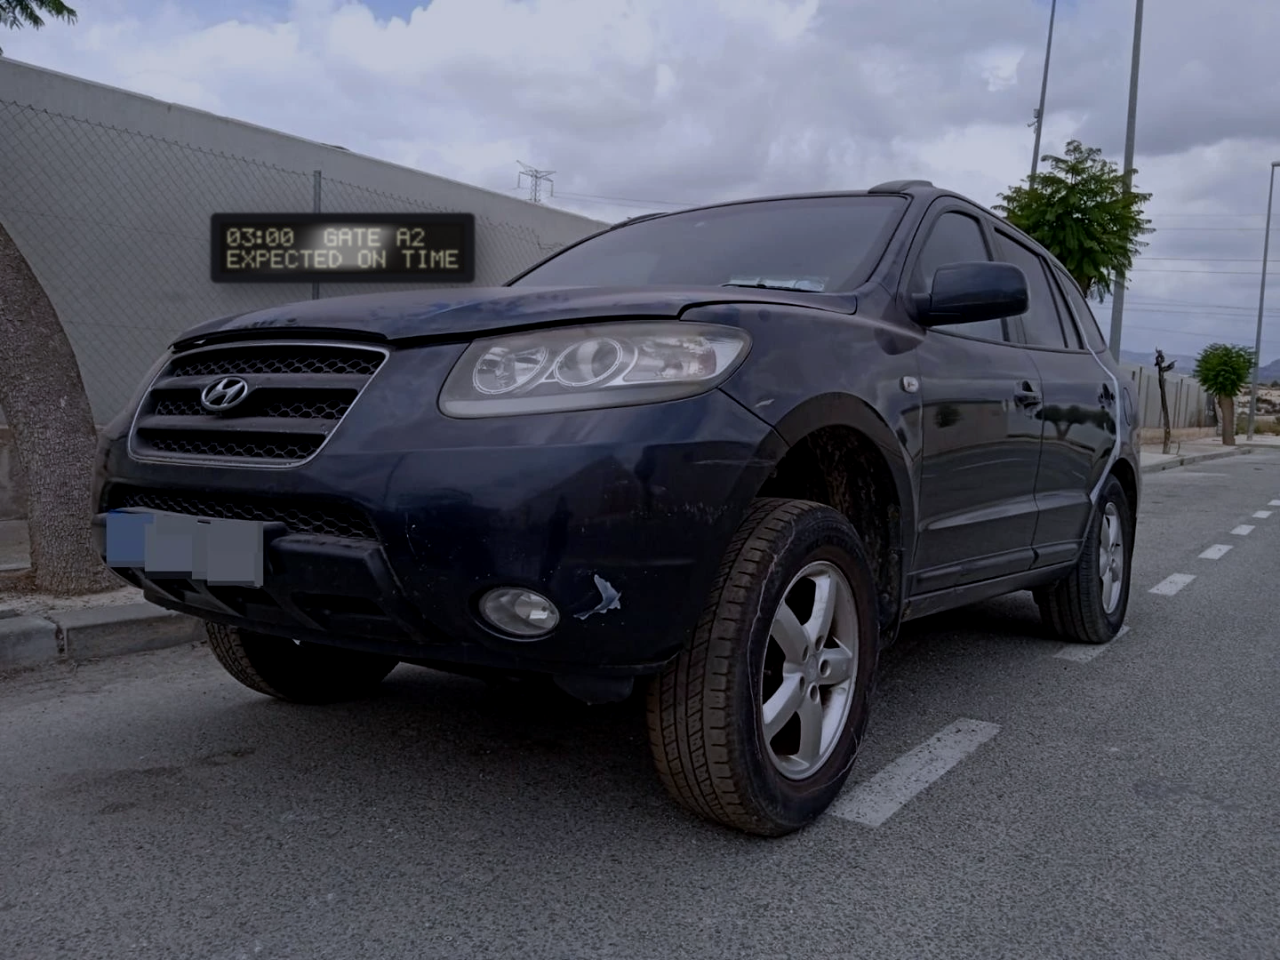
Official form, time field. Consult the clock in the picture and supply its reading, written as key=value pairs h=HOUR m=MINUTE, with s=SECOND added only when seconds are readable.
h=3 m=0
